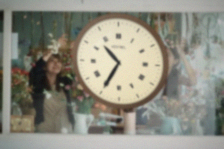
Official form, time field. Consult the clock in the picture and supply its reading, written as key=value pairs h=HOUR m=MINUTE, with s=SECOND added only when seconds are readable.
h=10 m=35
